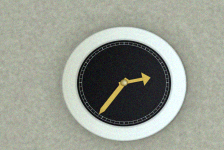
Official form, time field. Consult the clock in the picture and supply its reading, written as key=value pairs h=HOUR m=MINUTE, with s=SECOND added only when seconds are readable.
h=2 m=36
